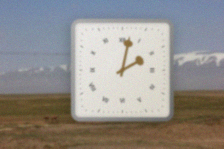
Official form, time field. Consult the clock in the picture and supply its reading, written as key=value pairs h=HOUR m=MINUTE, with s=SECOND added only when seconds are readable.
h=2 m=2
